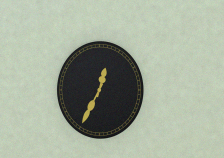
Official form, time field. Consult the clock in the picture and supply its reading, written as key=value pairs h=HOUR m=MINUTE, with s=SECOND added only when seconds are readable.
h=12 m=35
